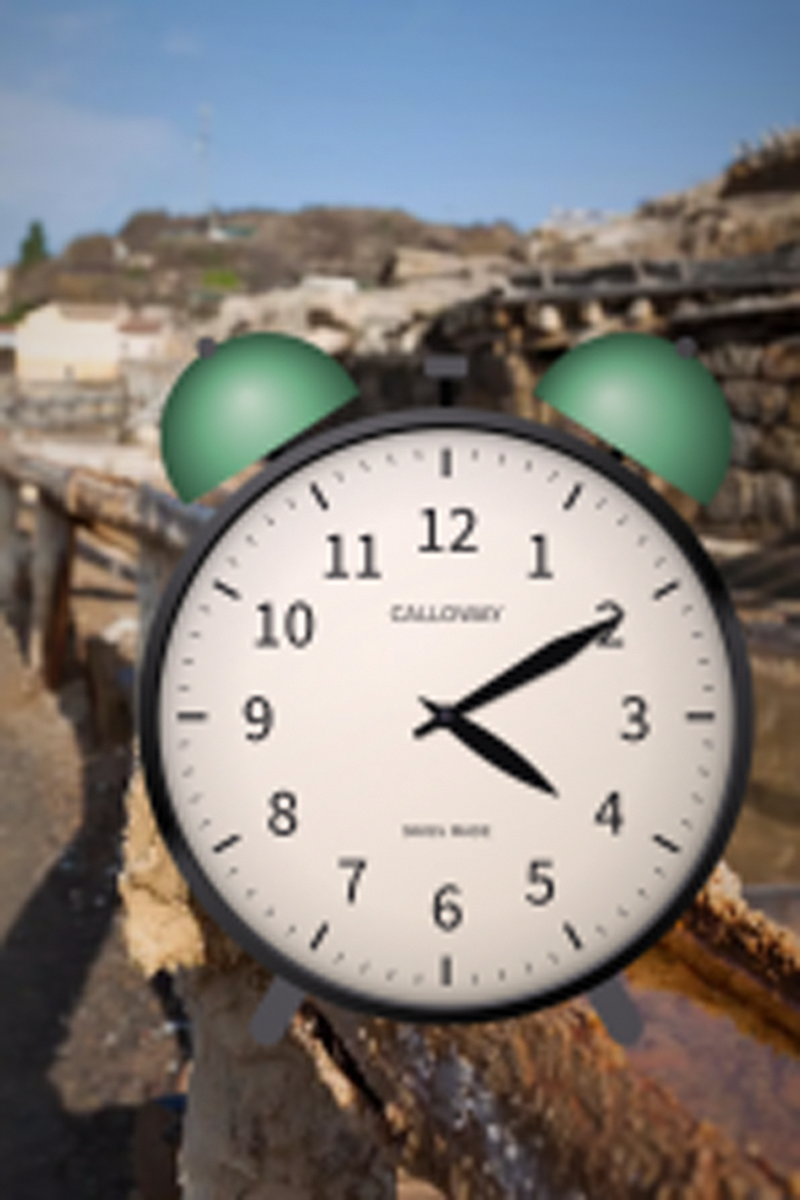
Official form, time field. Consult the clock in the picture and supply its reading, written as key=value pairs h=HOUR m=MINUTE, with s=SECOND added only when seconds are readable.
h=4 m=10
